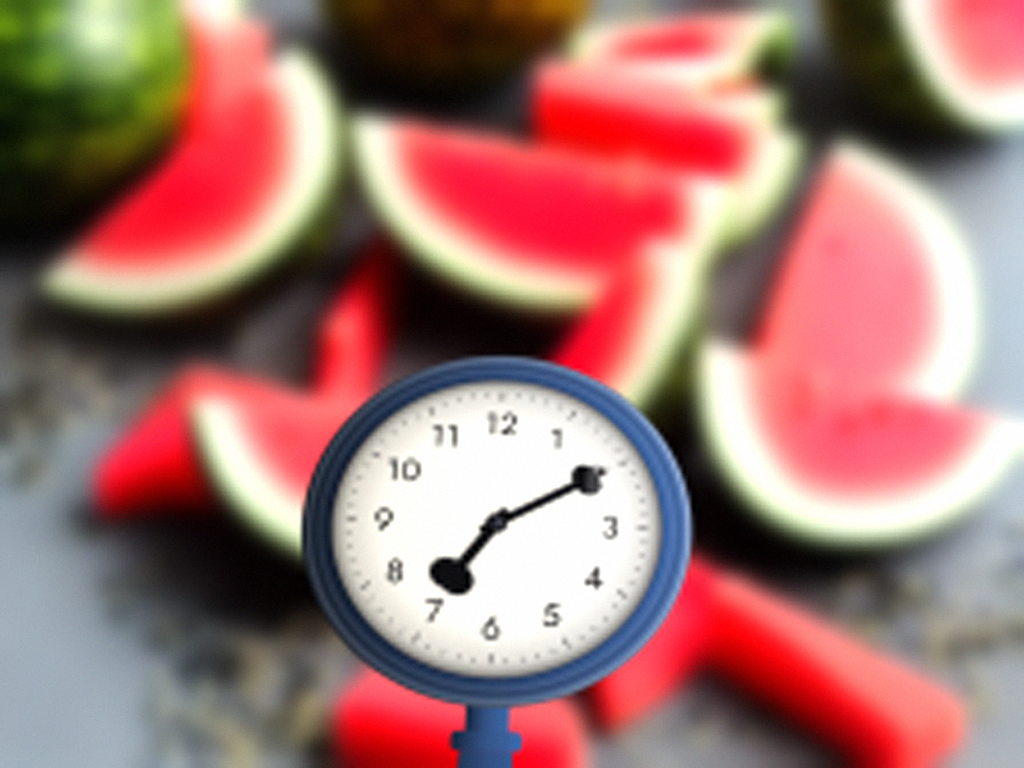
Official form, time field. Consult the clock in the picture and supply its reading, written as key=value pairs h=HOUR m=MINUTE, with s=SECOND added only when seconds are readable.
h=7 m=10
